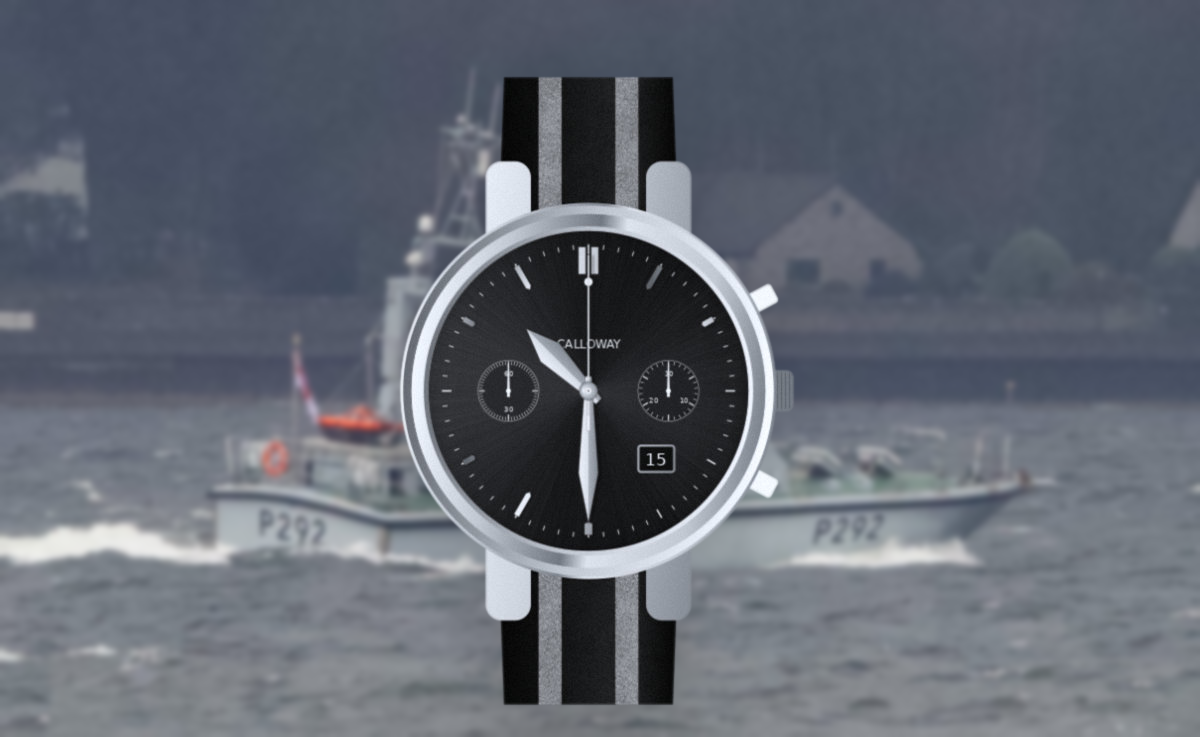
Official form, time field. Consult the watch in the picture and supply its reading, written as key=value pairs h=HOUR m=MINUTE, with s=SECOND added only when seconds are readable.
h=10 m=30
